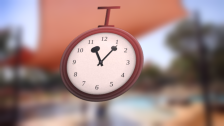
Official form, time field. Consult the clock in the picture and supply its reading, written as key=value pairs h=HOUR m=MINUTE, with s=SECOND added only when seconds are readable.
h=11 m=6
